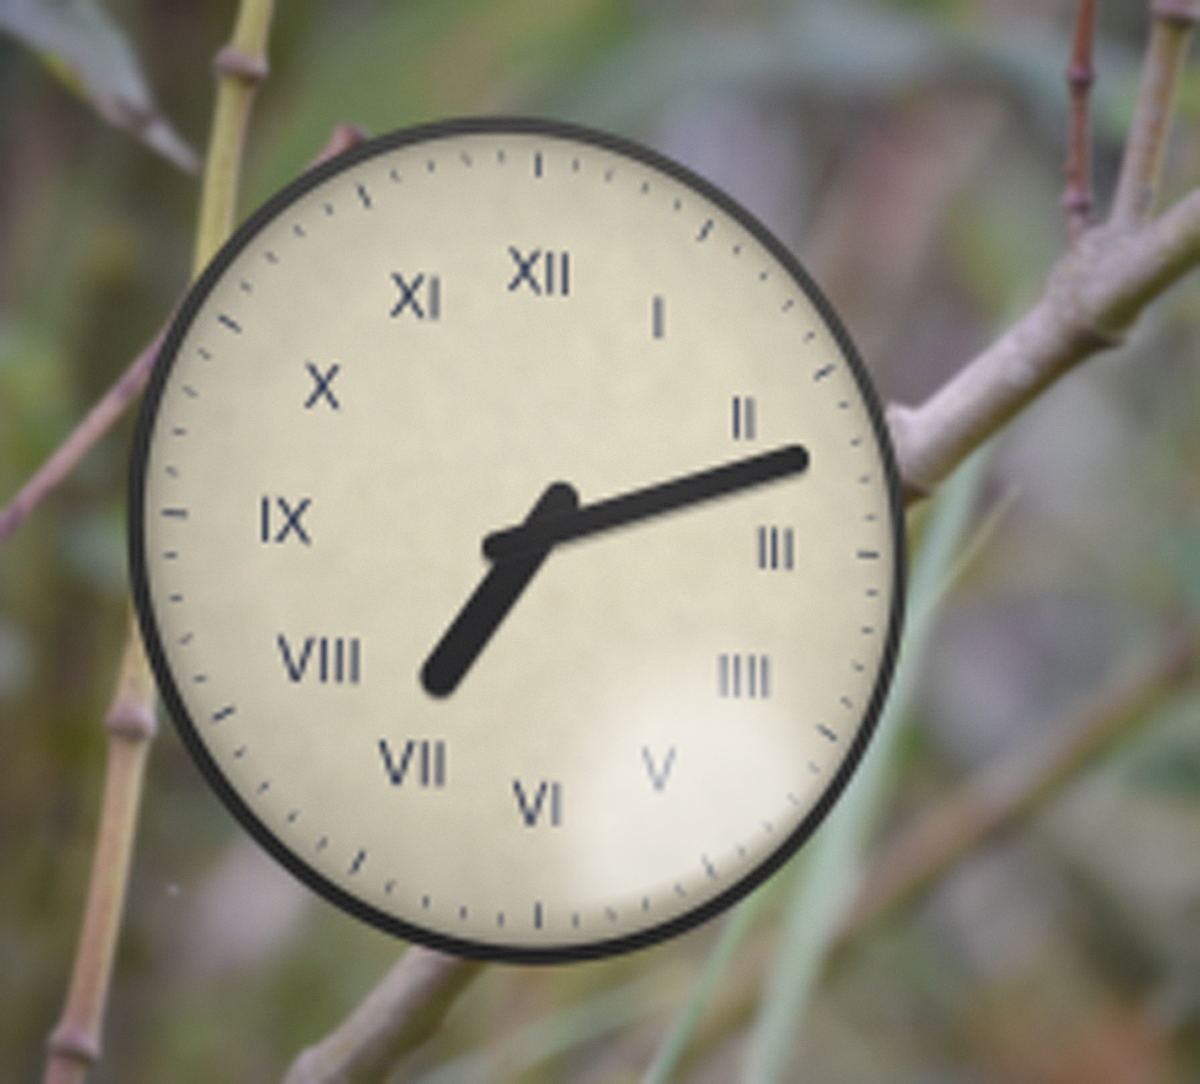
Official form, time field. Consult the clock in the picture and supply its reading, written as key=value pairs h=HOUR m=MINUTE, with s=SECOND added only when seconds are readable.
h=7 m=12
